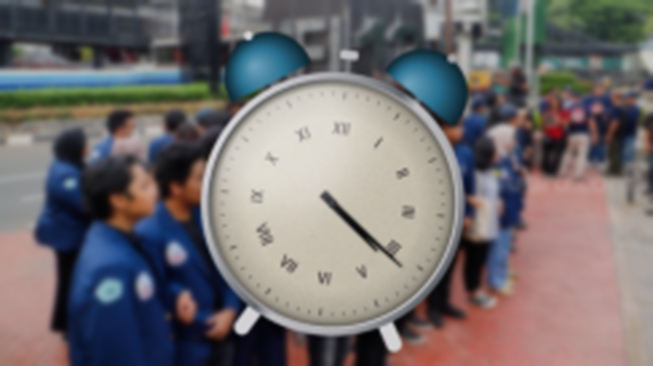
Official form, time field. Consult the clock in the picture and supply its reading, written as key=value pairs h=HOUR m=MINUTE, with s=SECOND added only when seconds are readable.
h=4 m=21
